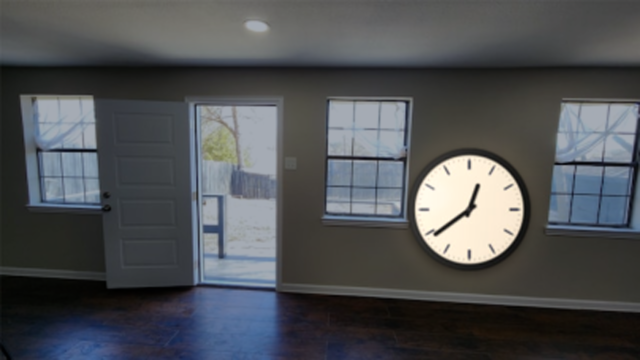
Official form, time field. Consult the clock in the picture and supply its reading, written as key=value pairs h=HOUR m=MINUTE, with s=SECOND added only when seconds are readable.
h=12 m=39
